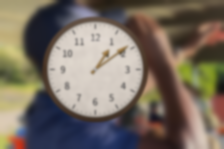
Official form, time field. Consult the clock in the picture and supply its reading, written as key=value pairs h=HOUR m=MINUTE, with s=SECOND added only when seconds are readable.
h=1 m=9
